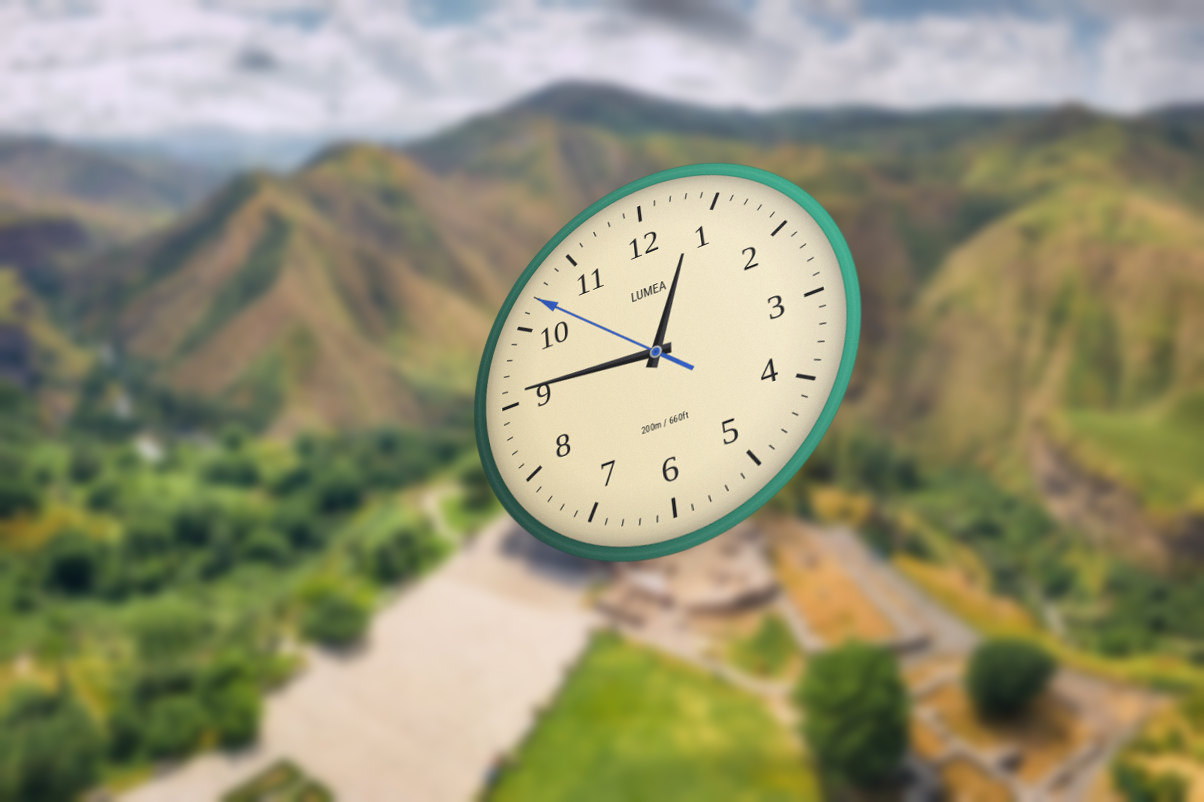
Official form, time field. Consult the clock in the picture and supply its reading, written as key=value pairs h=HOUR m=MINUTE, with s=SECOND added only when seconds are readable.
h=12 m=45 s=52
